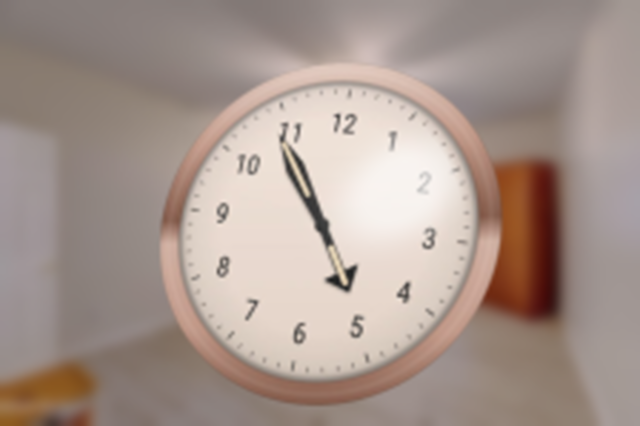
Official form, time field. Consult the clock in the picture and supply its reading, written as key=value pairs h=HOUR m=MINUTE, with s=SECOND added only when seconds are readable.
h=4 m=54
